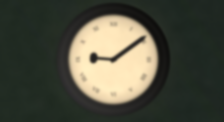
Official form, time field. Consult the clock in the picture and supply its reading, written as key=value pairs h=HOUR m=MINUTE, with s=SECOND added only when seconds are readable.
h=9 m=9
